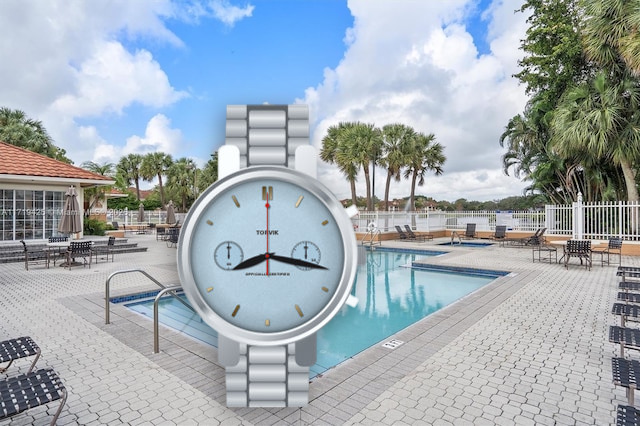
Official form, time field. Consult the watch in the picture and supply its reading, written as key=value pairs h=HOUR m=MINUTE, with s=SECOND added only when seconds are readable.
h=8 m=17
